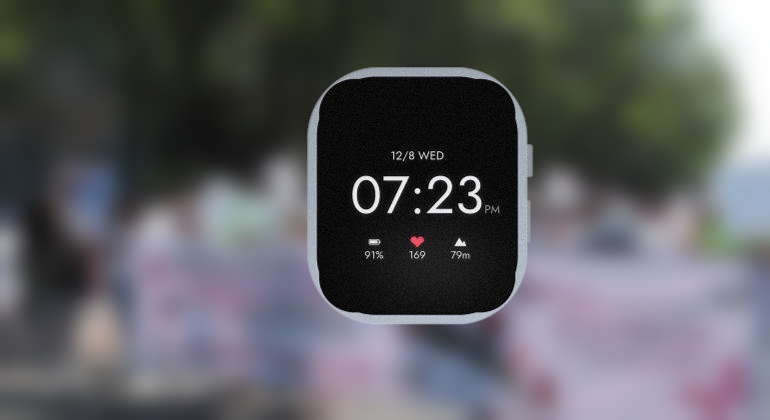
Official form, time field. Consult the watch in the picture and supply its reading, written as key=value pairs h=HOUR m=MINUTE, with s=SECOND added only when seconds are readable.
h=7 m=23
